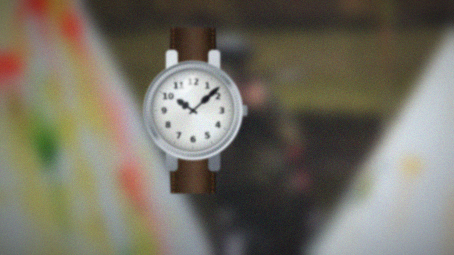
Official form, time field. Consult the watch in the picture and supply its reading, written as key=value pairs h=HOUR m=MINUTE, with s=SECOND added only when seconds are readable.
h=10 m=8
